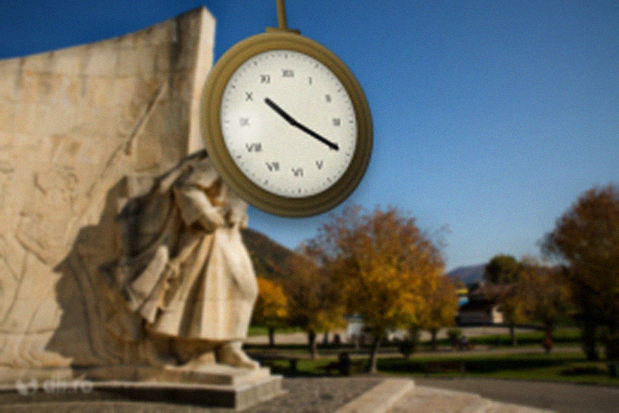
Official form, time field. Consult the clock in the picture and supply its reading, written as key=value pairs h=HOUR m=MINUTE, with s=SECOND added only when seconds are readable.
h=10 m=20
